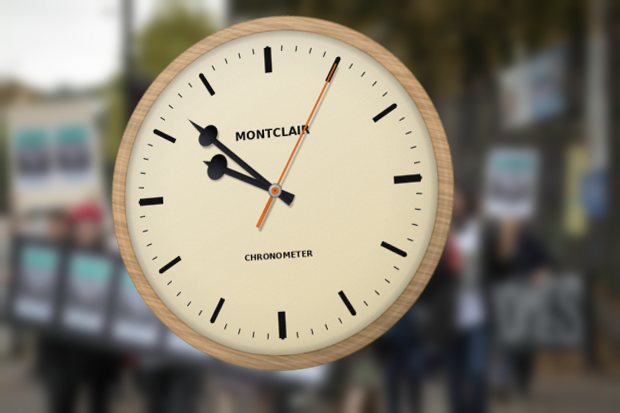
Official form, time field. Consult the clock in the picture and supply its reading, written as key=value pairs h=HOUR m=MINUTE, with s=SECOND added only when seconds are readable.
h=9 m=52 s=5
